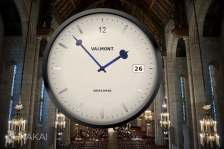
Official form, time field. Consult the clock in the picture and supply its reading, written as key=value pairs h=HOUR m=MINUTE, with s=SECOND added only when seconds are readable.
h=1 m=53
